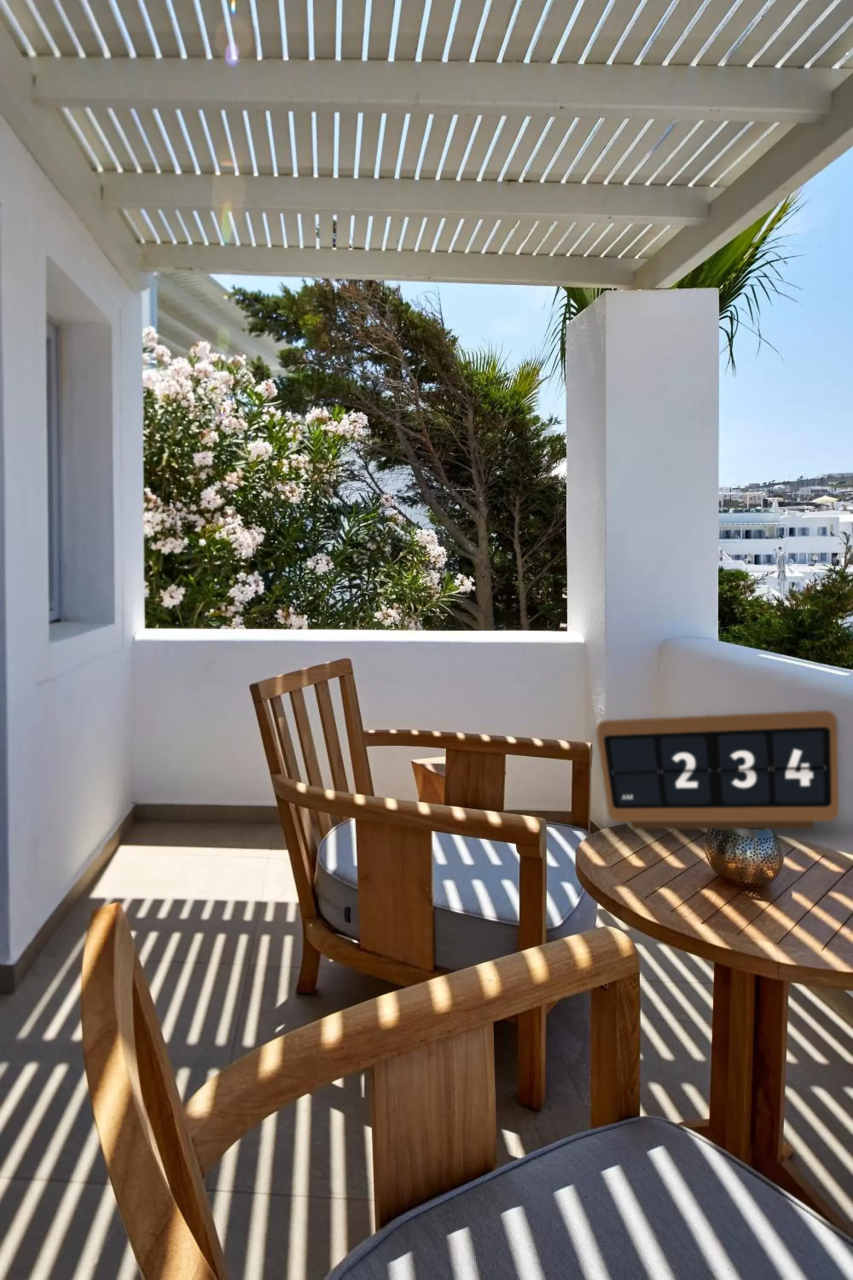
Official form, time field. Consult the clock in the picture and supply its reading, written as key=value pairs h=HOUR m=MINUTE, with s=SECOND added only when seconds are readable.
h=2 m=34
